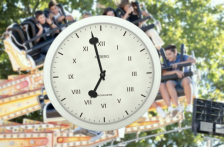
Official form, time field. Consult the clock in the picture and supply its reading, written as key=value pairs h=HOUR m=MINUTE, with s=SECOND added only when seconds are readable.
h=6 m=58
